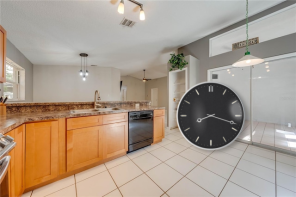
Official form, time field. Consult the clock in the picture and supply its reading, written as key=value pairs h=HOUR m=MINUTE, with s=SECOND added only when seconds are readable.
h=8 m=18
